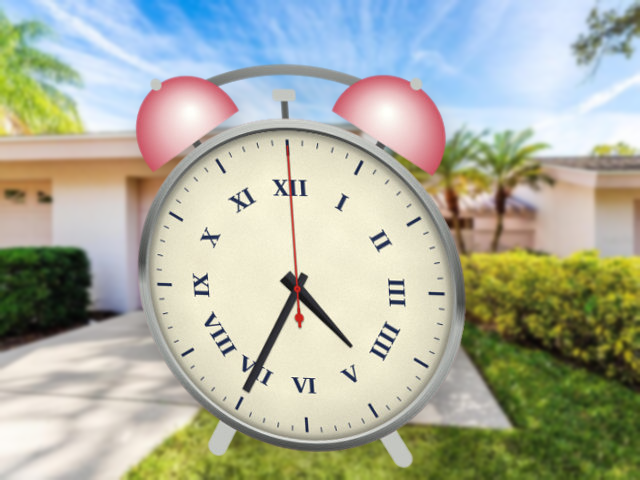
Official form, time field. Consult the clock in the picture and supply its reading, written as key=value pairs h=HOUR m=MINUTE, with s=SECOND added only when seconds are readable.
h=4 m=35 s=0
